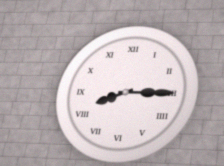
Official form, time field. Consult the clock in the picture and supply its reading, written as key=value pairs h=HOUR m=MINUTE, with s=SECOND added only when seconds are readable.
h=8 m=15
